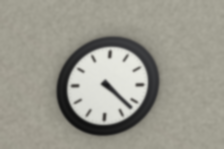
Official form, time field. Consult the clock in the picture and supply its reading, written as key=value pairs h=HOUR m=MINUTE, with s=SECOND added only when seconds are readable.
h=4 m=22
